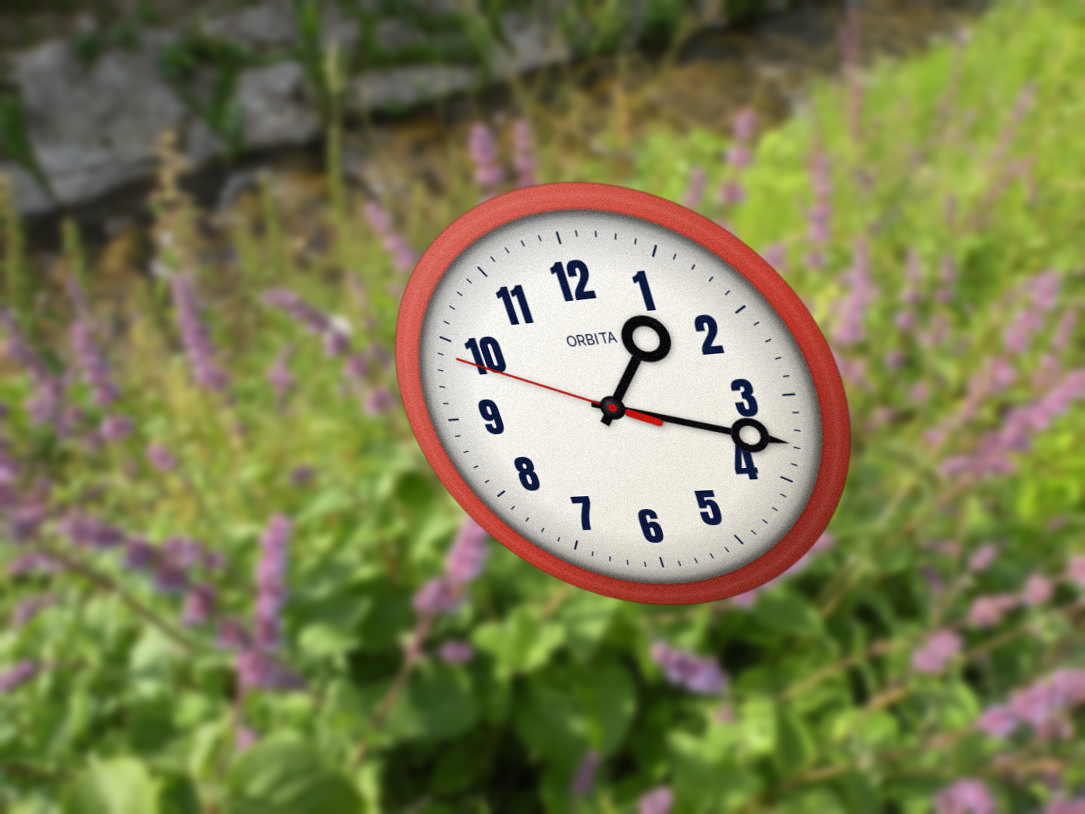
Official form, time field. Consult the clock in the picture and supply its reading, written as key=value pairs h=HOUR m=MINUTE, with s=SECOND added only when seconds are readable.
h=1 m=17 s=49
